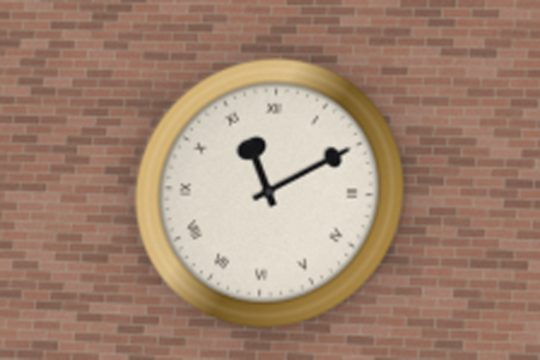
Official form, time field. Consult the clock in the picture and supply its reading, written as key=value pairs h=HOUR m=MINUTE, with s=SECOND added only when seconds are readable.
h=11 m=10
